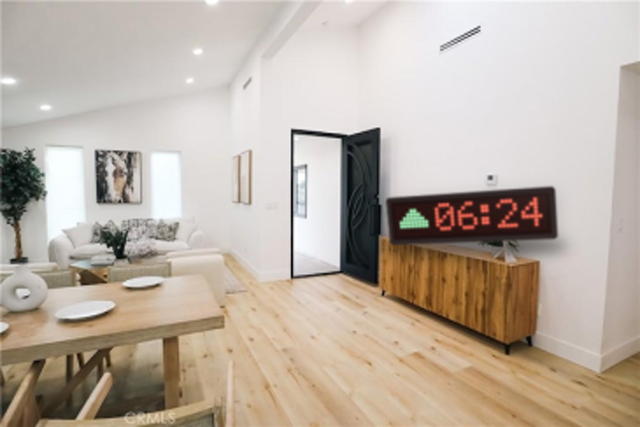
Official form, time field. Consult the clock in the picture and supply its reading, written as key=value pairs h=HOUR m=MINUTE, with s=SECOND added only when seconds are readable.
h=6 m=24
